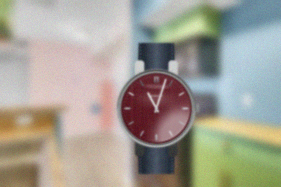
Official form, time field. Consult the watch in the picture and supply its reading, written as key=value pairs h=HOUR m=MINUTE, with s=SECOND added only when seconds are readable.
h=11 m=3
